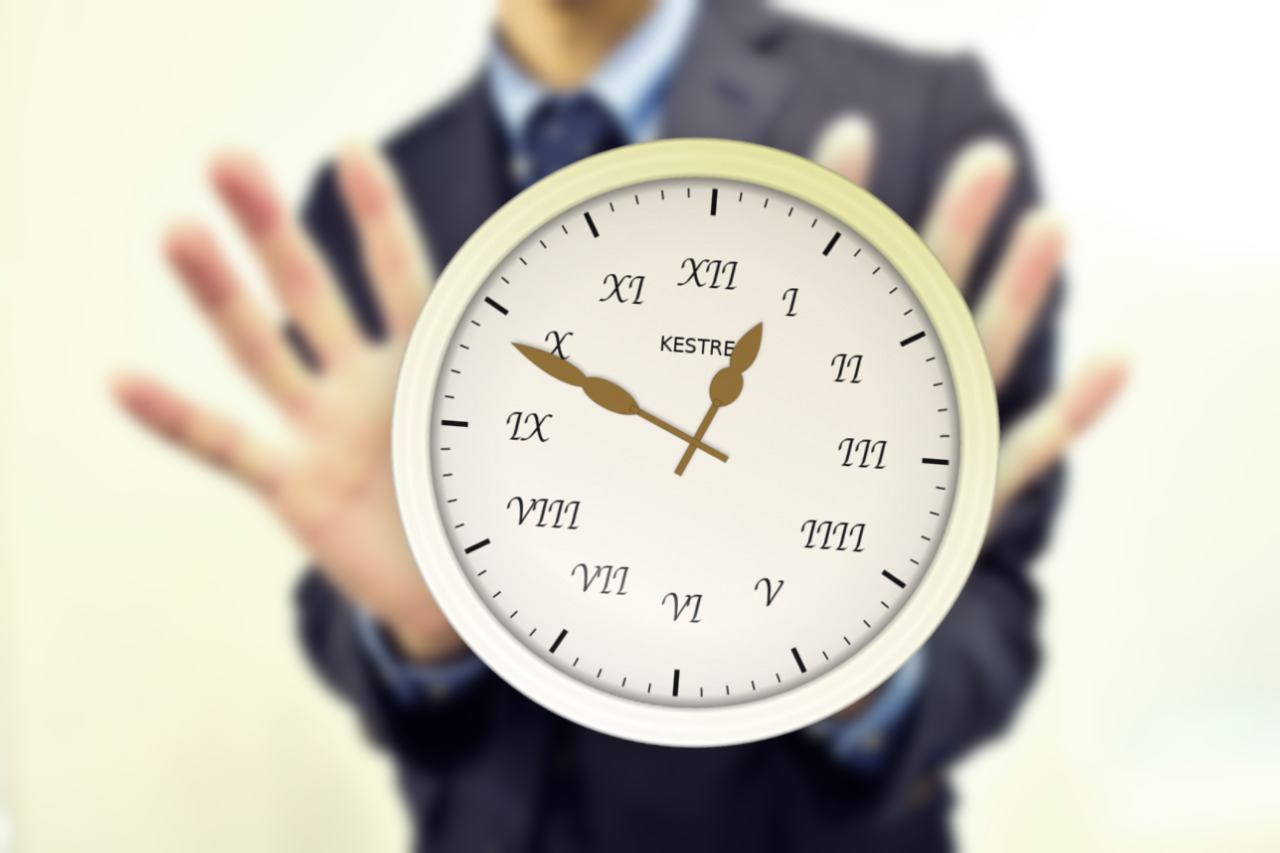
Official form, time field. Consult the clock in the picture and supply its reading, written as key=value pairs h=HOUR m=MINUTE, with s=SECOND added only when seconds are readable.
h=12 m=49
